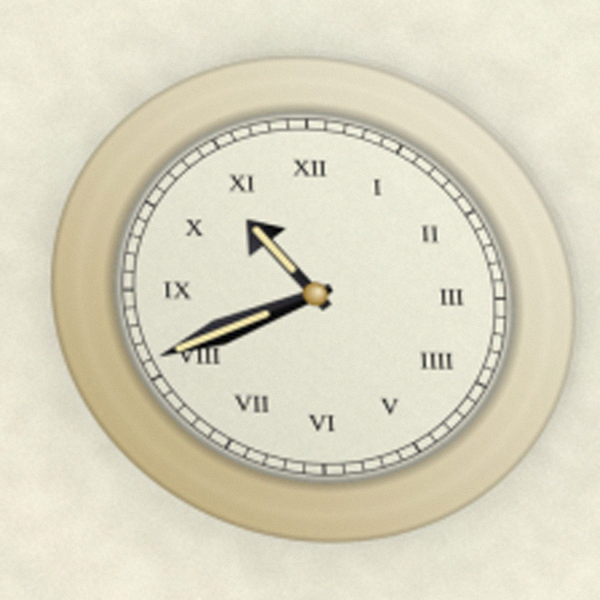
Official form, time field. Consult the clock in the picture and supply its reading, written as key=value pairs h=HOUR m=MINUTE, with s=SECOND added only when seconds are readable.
h=10 m=41
